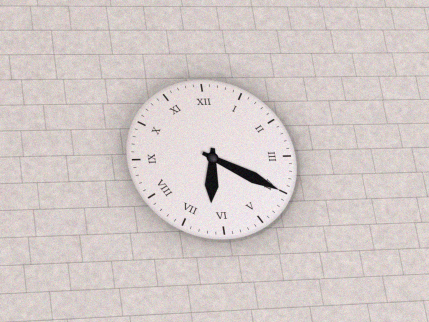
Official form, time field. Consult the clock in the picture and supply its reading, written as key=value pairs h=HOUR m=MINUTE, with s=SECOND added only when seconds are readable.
h=6 m=20
